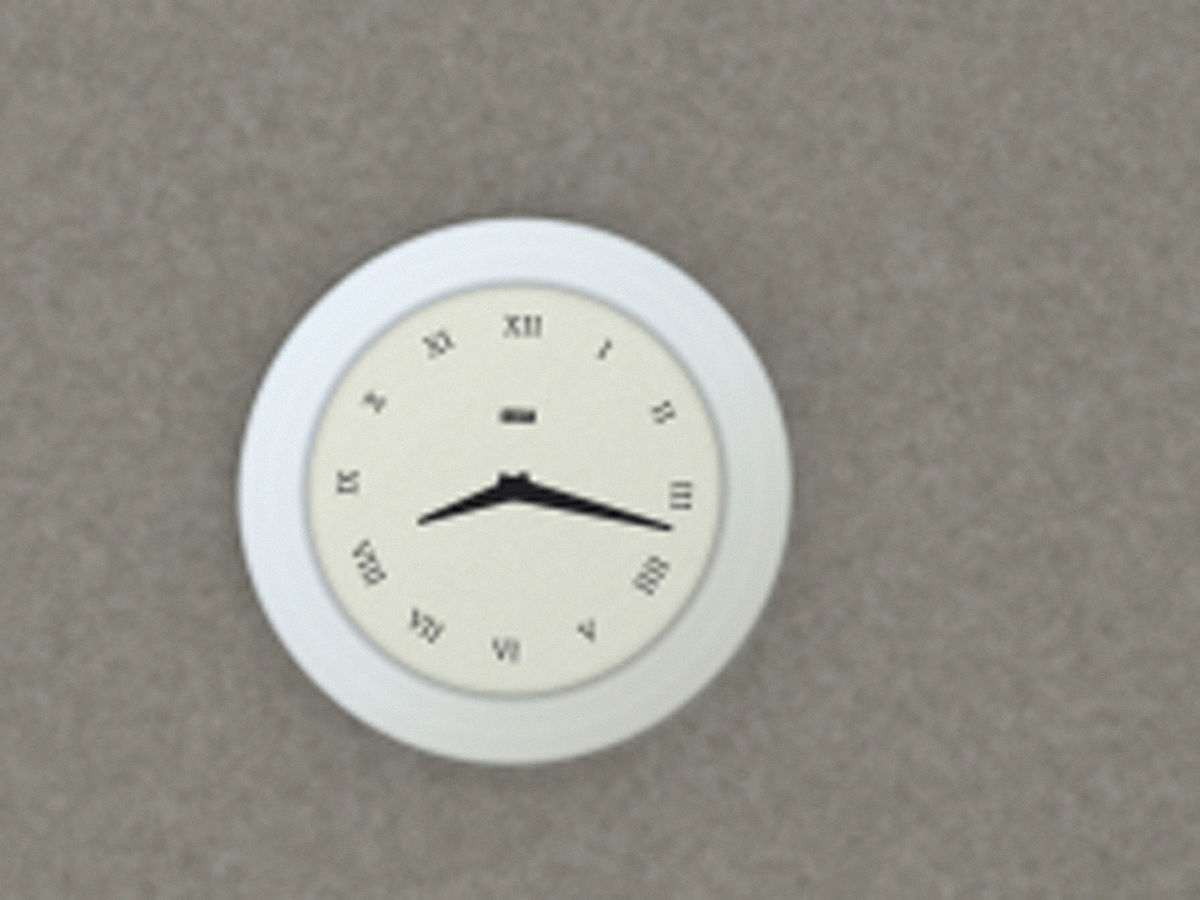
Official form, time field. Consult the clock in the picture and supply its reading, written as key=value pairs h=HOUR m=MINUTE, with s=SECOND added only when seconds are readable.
h=8 m=17
